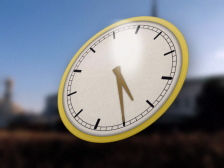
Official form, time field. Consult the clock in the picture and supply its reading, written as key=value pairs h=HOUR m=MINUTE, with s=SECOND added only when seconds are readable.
h=4 m=25
